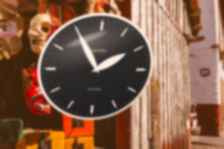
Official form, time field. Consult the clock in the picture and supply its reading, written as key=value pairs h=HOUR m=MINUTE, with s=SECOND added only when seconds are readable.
h=1 m=55
